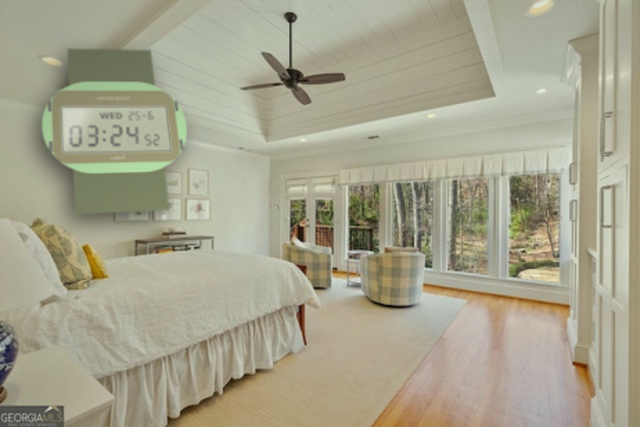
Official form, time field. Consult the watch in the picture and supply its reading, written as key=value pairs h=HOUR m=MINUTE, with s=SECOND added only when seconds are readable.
h=3 m=24 s=52
